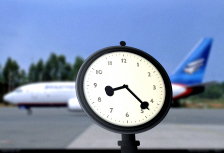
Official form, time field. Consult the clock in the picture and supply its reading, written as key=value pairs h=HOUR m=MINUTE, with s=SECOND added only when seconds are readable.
h=8 m=23
